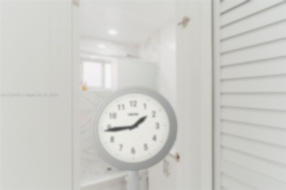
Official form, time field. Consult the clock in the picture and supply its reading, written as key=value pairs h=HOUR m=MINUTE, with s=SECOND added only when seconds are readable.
h=1 m=44
